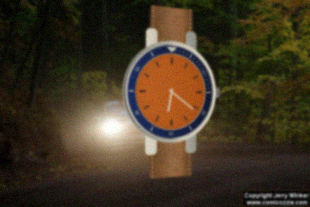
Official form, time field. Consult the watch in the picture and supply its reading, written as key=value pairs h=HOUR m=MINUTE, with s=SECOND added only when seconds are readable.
h=6 m=21
